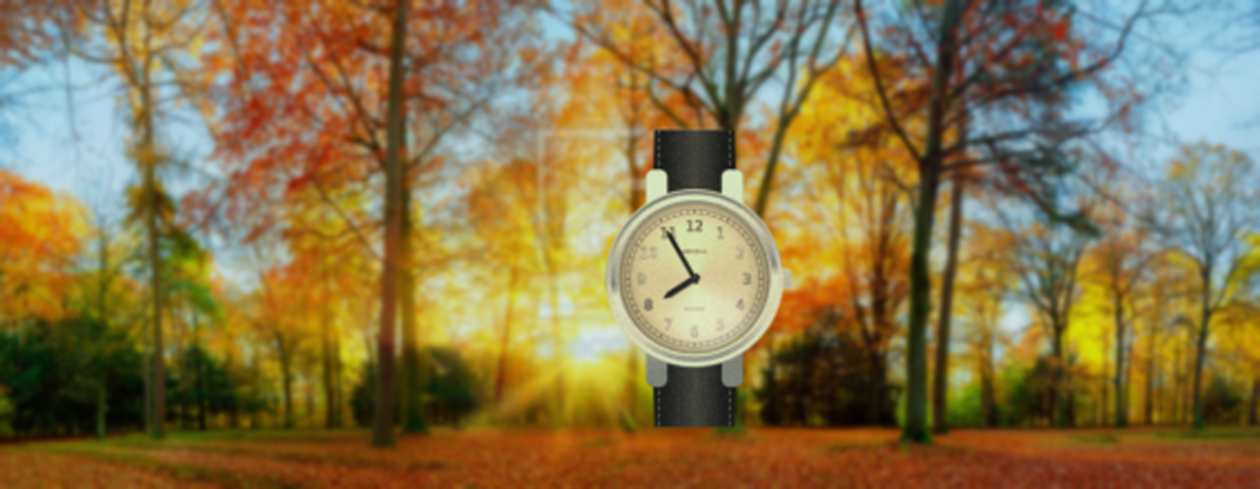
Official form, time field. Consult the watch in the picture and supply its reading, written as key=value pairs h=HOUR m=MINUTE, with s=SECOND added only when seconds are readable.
h=7 m=55
